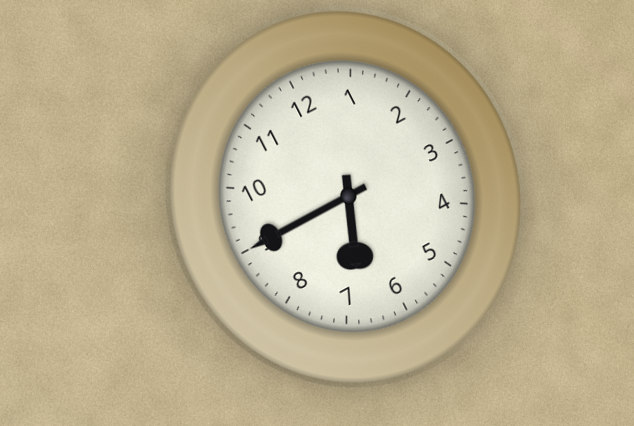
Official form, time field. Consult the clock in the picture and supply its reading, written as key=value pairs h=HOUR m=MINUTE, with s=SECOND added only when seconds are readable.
h=6 m=45
